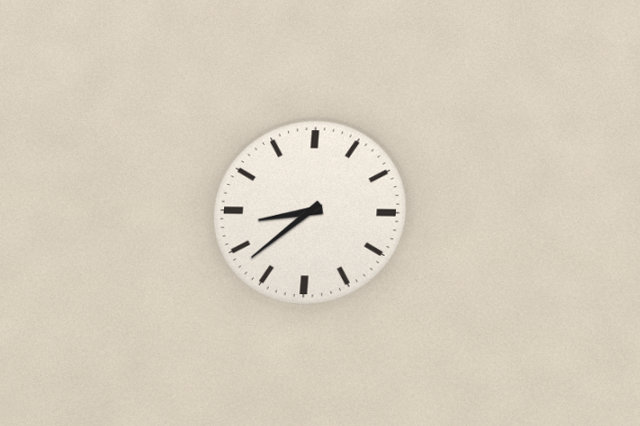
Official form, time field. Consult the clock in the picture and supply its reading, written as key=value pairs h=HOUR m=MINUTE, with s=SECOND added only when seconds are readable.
h=8 m=38
